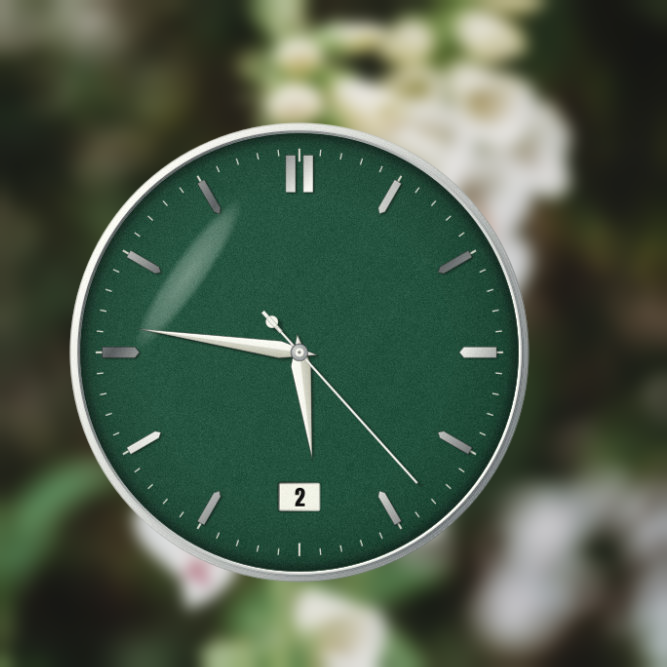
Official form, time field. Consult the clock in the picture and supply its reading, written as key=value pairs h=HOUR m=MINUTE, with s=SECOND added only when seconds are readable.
h=5 m=46 s=23
